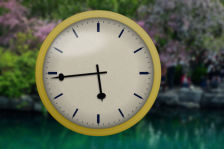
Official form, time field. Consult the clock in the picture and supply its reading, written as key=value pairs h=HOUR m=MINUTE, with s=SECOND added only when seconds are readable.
h=5 m=44
